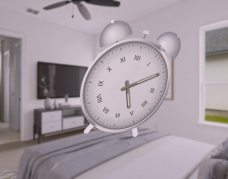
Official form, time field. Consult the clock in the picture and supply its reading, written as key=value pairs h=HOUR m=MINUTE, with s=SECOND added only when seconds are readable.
h=5 m=10
